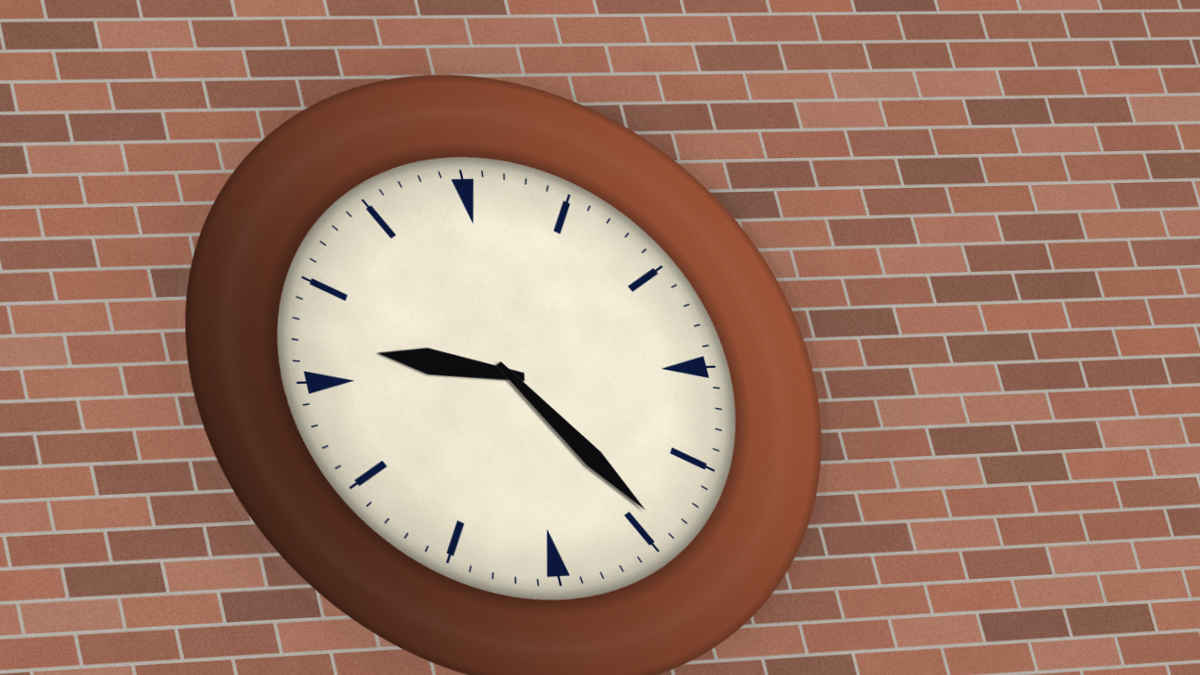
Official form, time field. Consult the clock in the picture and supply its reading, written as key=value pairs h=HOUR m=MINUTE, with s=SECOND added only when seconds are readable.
h=9 m=24
